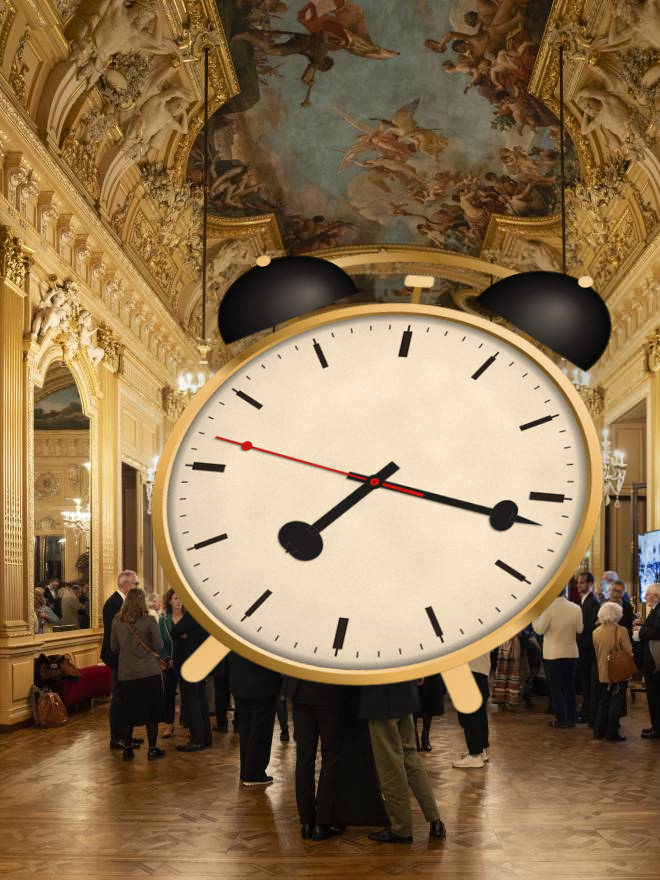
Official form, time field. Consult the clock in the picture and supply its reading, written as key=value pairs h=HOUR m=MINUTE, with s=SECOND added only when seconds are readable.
h=7 m=16 s=47
